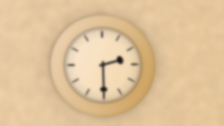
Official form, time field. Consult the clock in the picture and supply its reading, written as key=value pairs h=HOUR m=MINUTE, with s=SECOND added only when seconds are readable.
h=2 m=30
